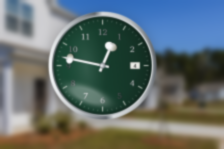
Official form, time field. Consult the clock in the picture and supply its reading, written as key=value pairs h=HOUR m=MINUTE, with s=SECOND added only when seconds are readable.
h=12 m=47
